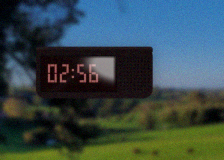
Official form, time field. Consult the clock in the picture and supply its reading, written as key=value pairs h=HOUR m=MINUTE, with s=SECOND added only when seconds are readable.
h=2 m=56
